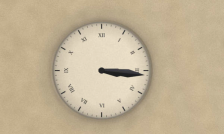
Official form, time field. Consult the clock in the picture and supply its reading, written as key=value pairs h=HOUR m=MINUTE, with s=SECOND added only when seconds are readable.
h=3 m=16
